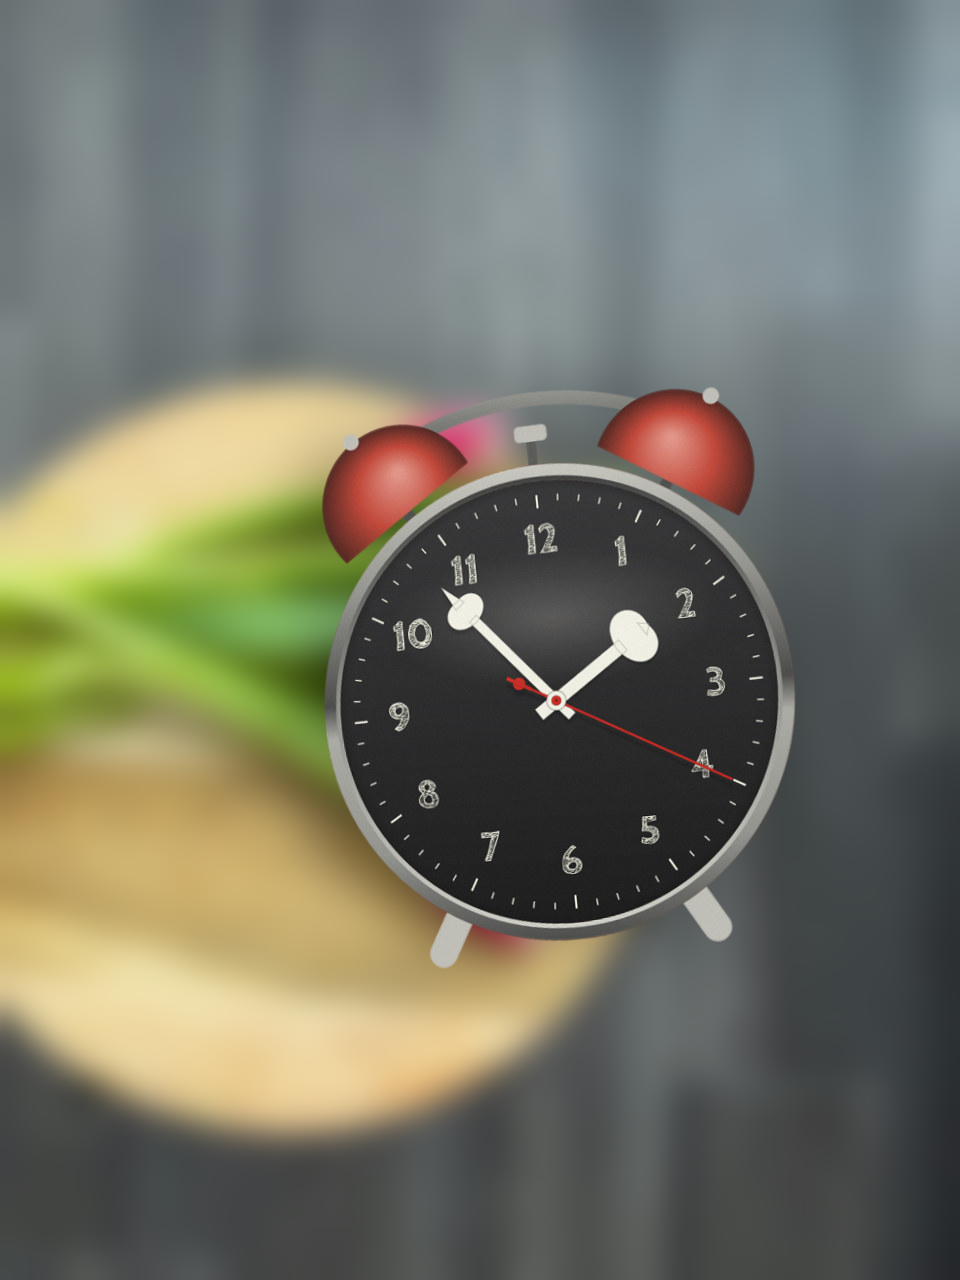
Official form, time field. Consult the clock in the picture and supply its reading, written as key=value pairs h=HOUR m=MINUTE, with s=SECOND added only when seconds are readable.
h=1 m=53 s=20
